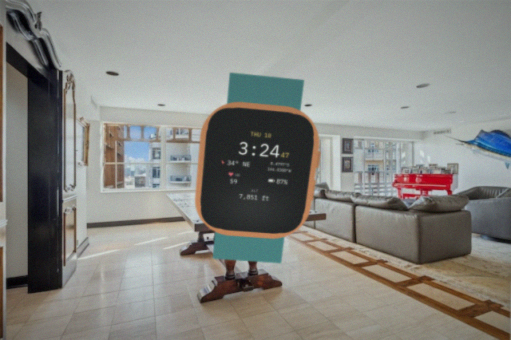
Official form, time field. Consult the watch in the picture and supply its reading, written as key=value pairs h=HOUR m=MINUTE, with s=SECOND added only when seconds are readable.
h=3 m=24
